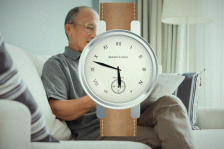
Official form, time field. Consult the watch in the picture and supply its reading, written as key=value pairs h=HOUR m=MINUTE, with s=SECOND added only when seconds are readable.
h=5 m=48
